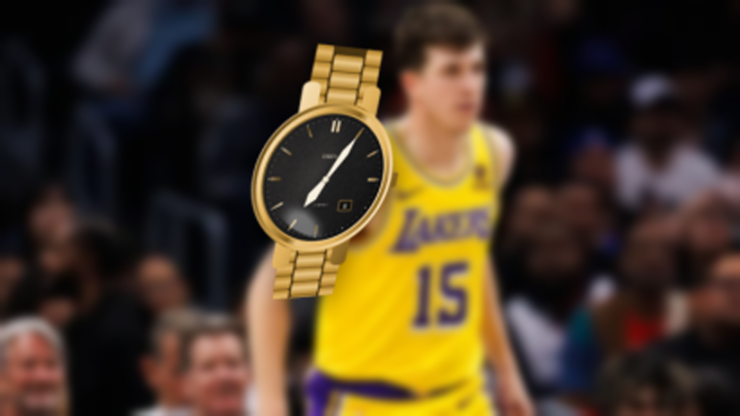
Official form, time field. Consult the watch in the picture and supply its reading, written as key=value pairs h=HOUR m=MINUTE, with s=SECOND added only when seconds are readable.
h=7 m=5
